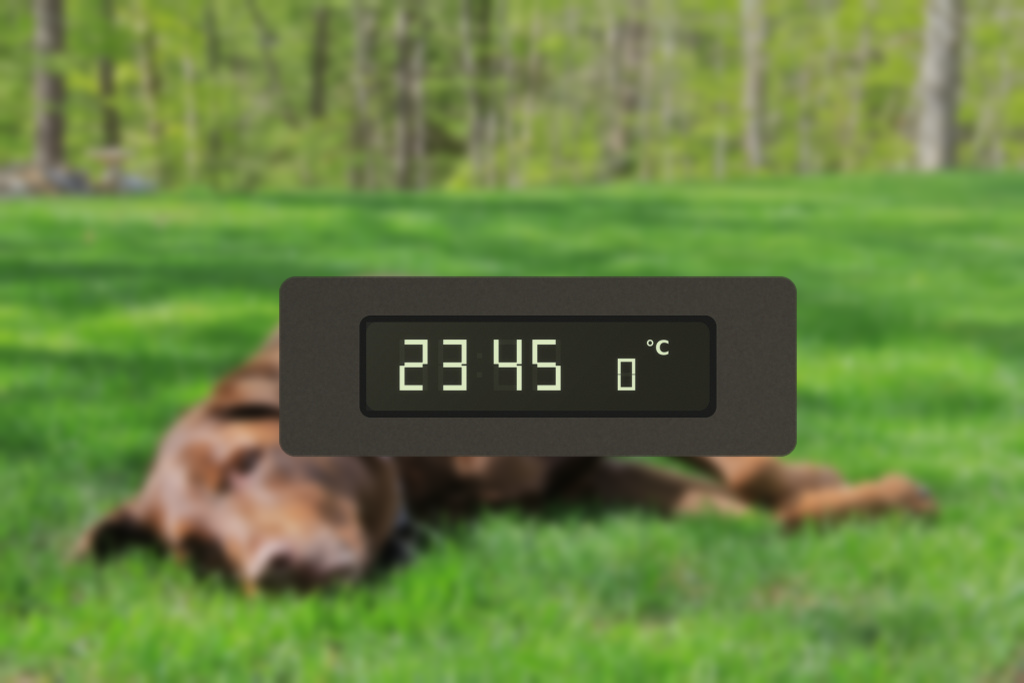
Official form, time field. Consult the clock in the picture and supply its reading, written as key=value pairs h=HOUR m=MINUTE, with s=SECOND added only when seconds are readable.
h=23 m=45
